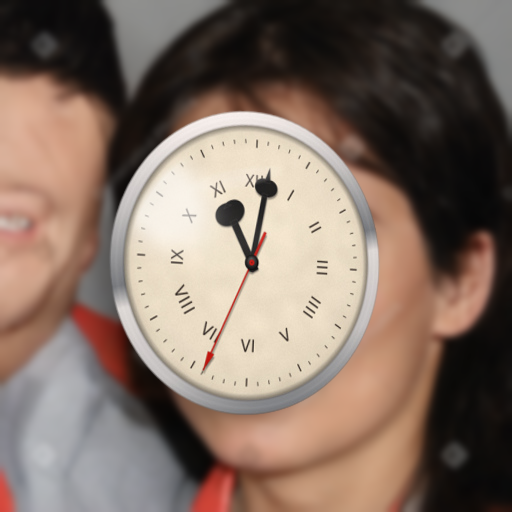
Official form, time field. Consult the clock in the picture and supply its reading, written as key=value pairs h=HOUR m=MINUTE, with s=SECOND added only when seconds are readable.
h=11 m=1 s=34
